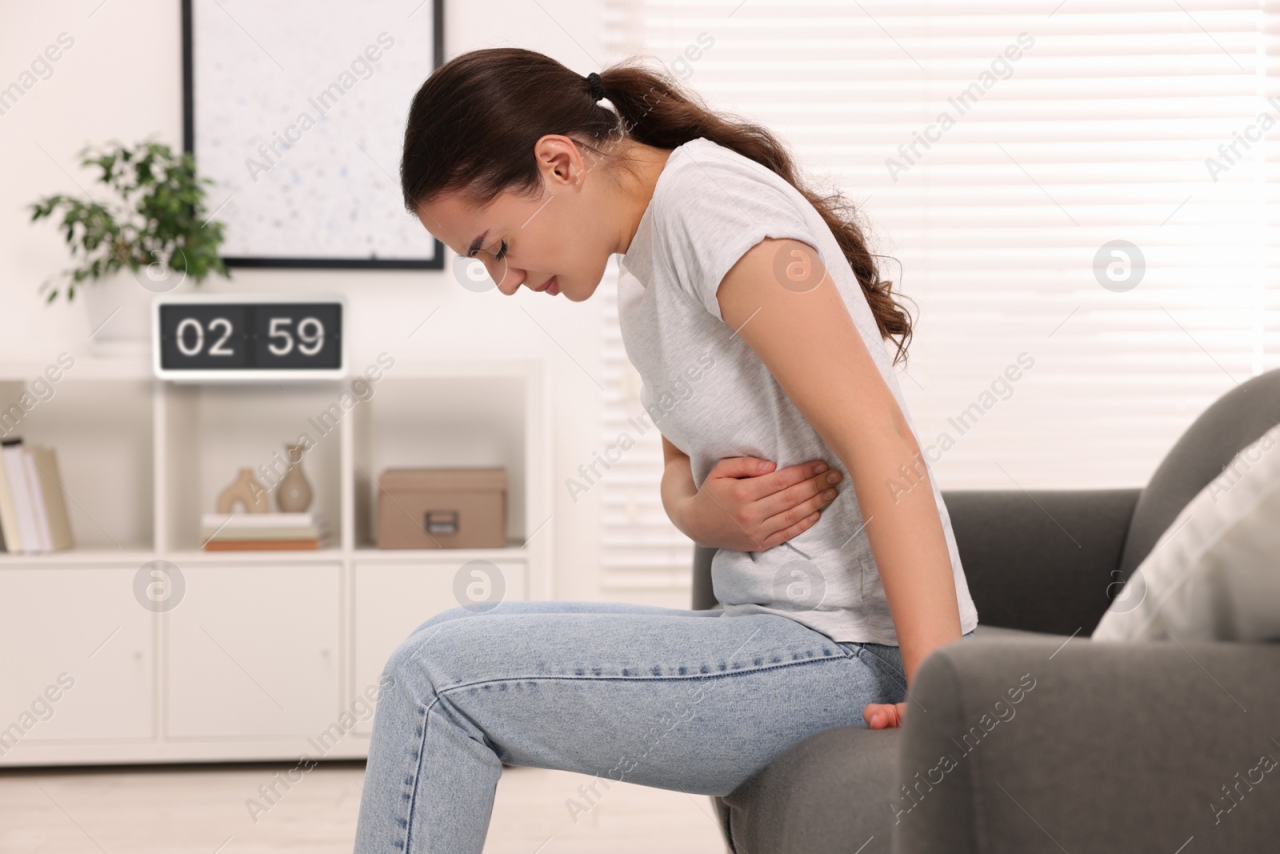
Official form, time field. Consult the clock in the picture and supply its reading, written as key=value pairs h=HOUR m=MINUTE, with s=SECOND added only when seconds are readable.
h=2 m=59
